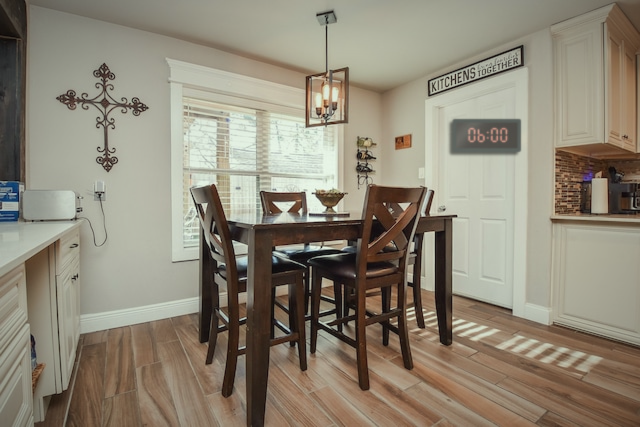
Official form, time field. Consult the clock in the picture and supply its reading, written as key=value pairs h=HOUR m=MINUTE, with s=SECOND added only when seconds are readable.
h=6 m=0
